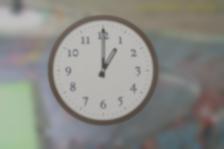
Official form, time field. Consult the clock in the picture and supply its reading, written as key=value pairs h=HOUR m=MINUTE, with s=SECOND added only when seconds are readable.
h=1 m=0
